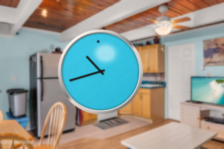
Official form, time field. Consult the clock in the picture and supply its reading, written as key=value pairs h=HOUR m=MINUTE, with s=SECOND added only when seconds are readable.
h=10 m=43
